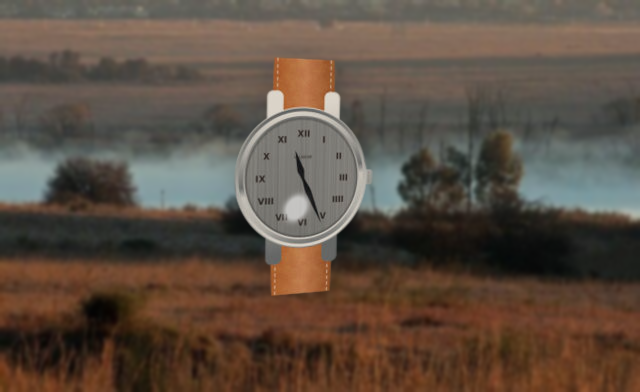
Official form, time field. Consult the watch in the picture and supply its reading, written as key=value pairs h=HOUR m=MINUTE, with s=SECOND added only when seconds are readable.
h=11 m=26
